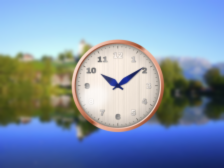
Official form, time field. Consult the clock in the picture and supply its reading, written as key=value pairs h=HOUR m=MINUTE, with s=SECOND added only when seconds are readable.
h=10 m=9
